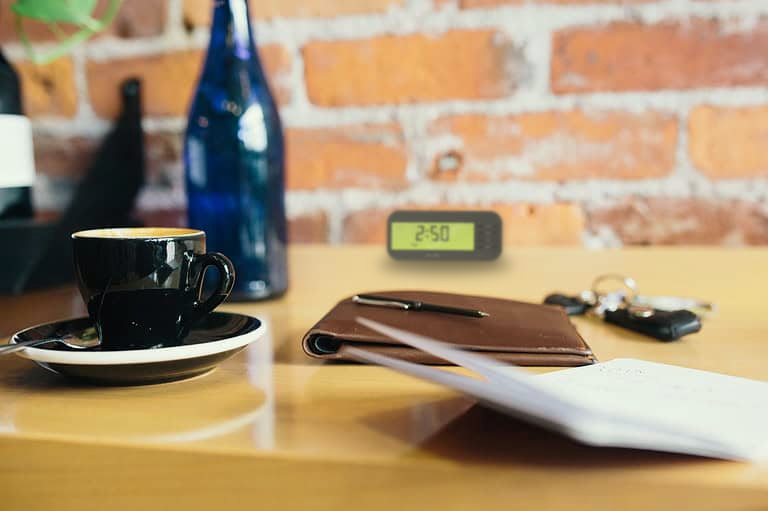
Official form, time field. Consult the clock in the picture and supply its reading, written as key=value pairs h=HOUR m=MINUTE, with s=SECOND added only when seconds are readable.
h=2 m=50
